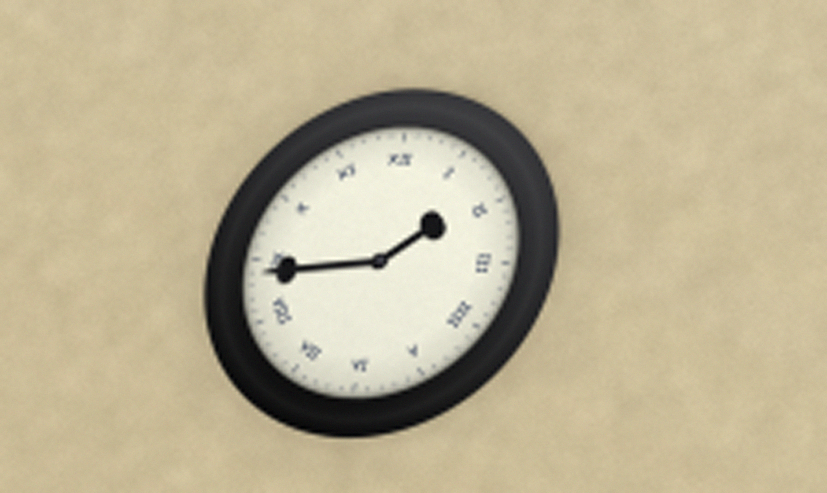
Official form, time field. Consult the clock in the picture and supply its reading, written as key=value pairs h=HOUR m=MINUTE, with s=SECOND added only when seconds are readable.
h=1 m=44
